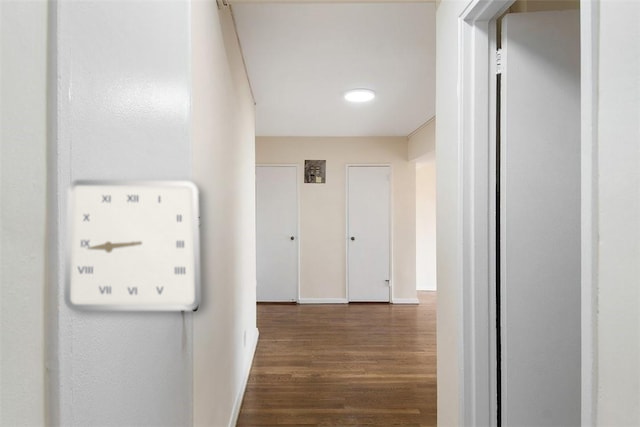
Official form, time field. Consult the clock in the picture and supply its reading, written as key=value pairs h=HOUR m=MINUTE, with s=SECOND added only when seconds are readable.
h=8 m=44
